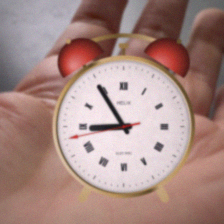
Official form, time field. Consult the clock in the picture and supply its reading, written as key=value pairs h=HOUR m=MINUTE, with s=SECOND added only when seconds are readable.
h=8 m=54 s=43
